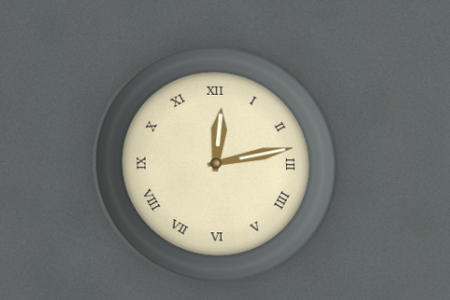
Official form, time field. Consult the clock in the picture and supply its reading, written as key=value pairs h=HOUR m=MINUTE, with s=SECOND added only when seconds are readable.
h=12 m=13
